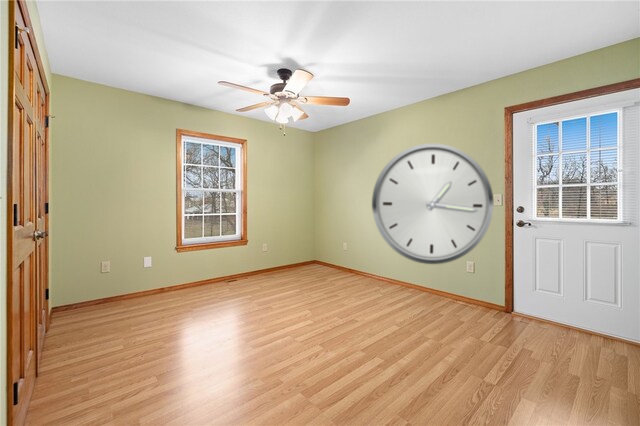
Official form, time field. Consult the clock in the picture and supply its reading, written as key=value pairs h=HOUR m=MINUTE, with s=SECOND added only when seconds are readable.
h=1 m=16
